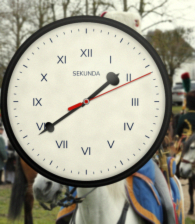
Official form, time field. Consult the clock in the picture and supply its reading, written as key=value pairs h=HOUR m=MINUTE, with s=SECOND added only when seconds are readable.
h=1 m=39 s=11
